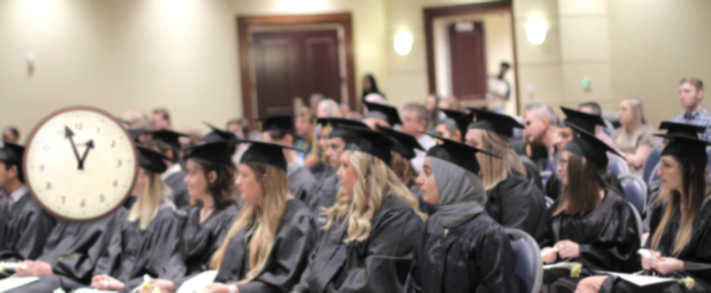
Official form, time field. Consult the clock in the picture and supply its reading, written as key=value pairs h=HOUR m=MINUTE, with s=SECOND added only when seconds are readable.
h=12 m=57
